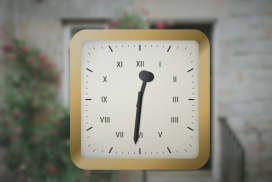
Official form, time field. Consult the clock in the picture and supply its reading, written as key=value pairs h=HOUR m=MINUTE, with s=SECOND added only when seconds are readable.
h=12 m=31
